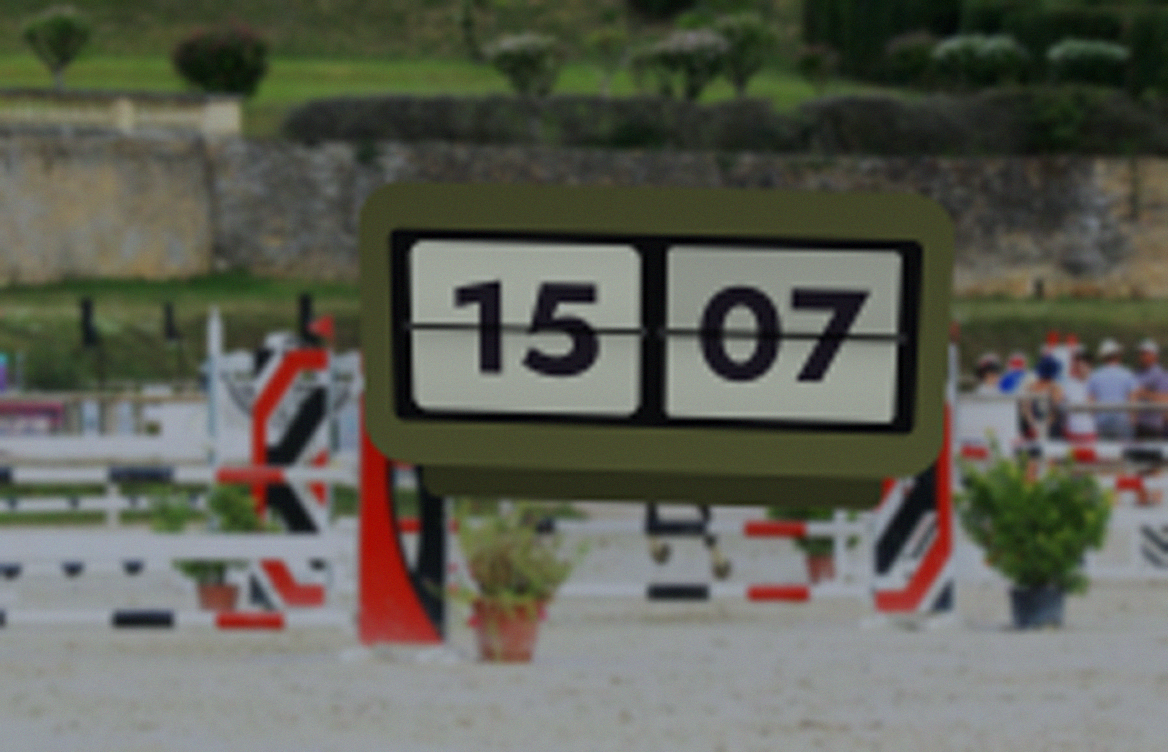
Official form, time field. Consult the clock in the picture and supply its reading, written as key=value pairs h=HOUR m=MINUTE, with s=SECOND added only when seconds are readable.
h=15 m=7
